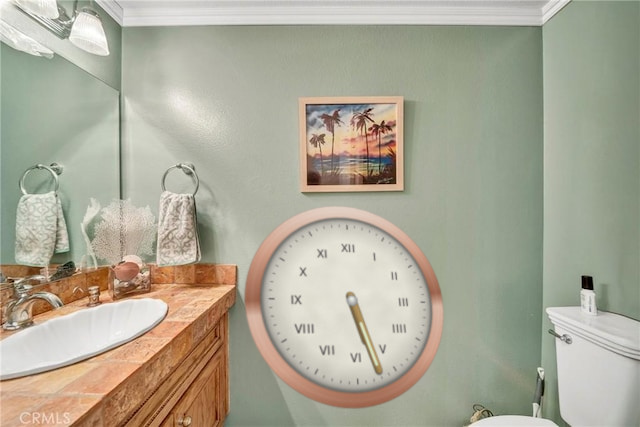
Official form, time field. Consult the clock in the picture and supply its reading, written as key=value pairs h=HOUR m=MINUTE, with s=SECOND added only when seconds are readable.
h=5 m=27
